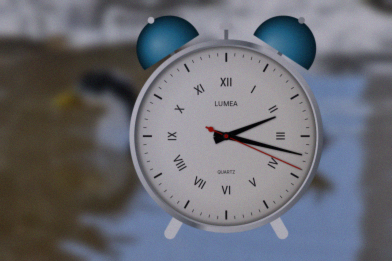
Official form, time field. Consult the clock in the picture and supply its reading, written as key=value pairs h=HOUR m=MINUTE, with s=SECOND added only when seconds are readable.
h=2 m=17 s=19
